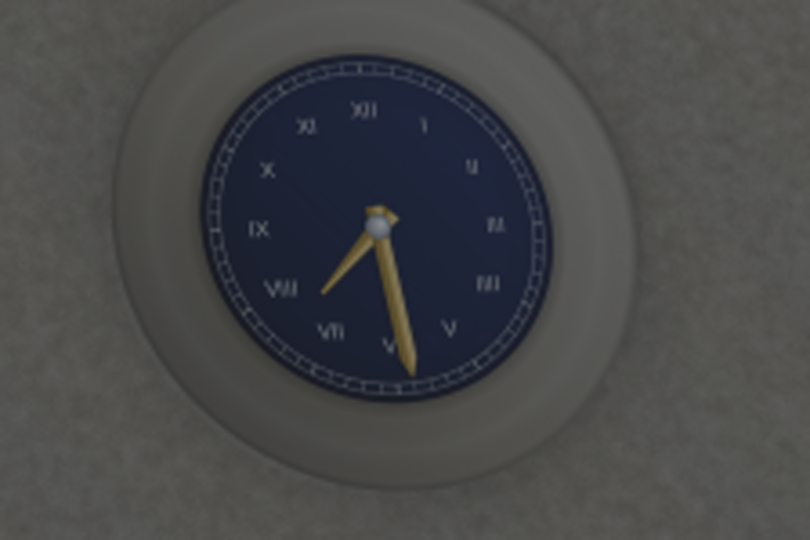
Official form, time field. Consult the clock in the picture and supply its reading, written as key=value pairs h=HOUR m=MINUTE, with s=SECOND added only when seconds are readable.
h=7 m=29
